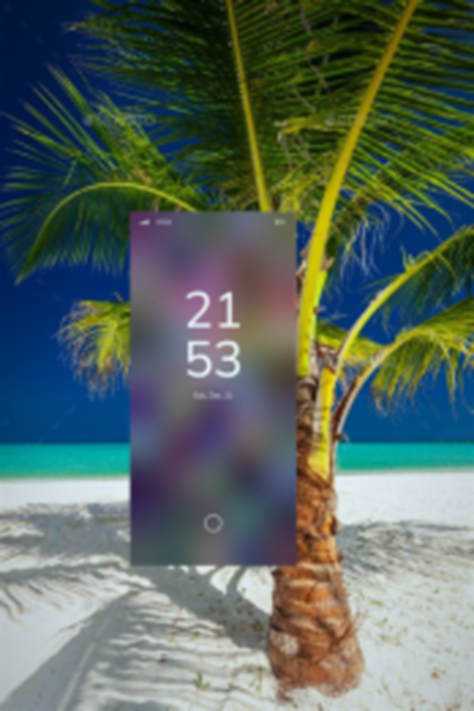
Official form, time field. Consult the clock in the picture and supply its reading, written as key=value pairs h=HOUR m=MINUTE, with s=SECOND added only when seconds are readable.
h=21 m=53
